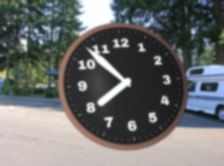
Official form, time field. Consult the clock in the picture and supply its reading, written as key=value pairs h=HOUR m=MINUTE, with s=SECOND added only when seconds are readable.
h=7 m=53
